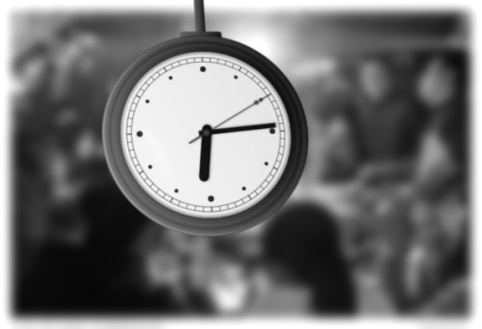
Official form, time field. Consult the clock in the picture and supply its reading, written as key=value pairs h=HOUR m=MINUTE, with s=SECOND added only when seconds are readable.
h=6 m=14 s=10
